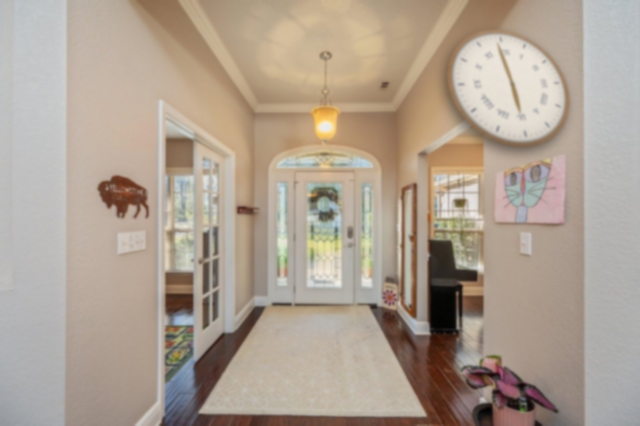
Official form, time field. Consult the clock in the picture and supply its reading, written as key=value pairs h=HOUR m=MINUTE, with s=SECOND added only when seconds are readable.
h=5 m=59
